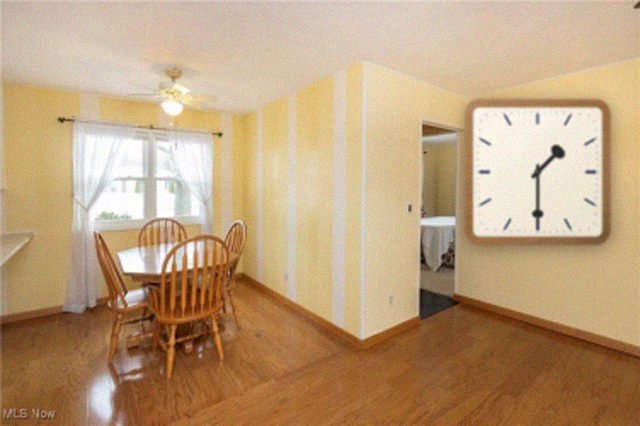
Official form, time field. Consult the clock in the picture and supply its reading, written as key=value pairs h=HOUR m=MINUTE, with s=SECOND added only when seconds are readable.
h=1 m=30
